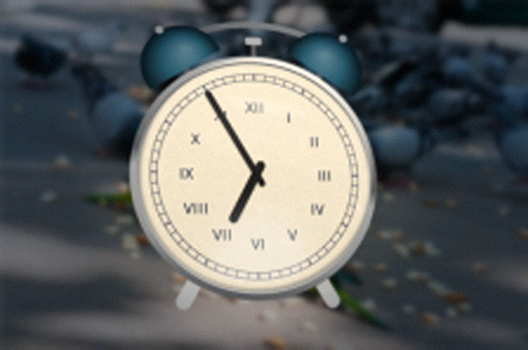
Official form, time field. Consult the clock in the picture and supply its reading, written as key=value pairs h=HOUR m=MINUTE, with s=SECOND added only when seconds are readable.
h=6 m=55
